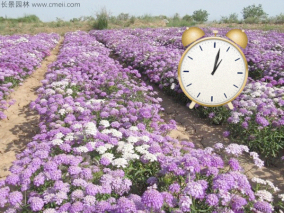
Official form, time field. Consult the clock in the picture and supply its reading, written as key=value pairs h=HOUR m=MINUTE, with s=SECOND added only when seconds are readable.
h=1 m=2
